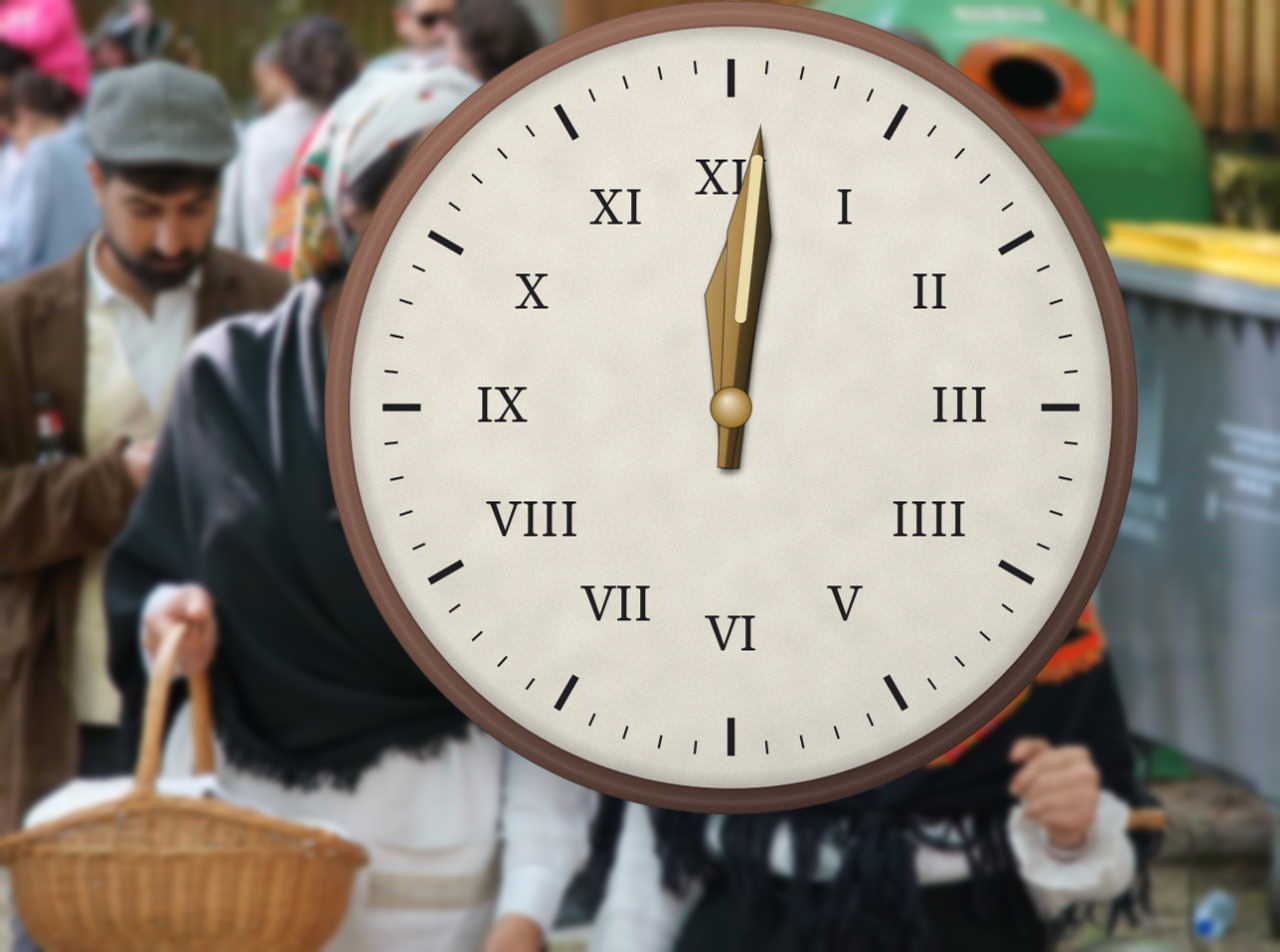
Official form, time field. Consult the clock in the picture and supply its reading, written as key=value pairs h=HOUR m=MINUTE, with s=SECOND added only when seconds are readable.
h=12 m=1
